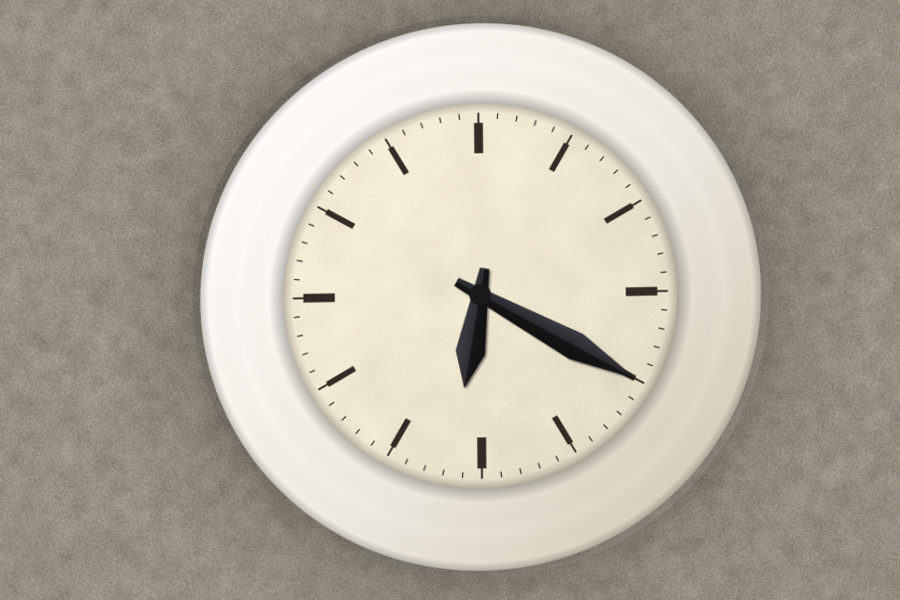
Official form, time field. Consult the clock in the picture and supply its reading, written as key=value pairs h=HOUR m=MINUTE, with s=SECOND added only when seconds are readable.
h=6 m=20
